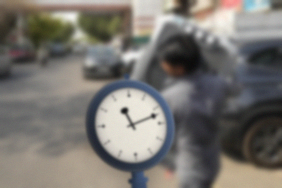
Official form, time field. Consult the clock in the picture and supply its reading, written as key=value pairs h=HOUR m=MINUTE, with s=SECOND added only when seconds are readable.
h=11 m=12
